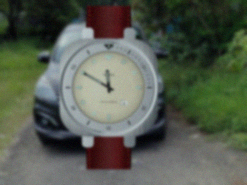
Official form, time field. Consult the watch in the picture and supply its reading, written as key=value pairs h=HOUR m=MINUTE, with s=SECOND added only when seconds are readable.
h=11 m=50
